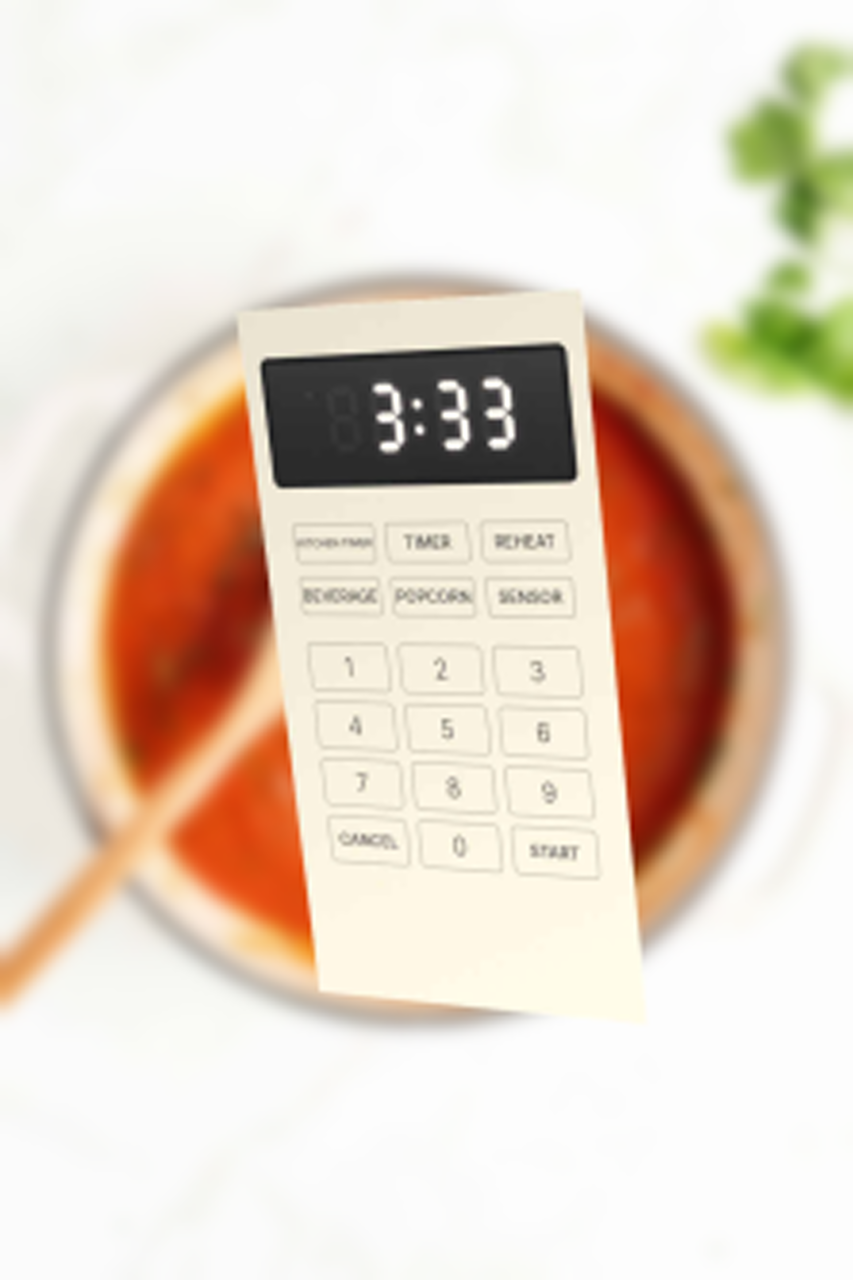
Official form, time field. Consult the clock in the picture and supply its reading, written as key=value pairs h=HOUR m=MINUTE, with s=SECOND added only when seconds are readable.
h=3 m=33
